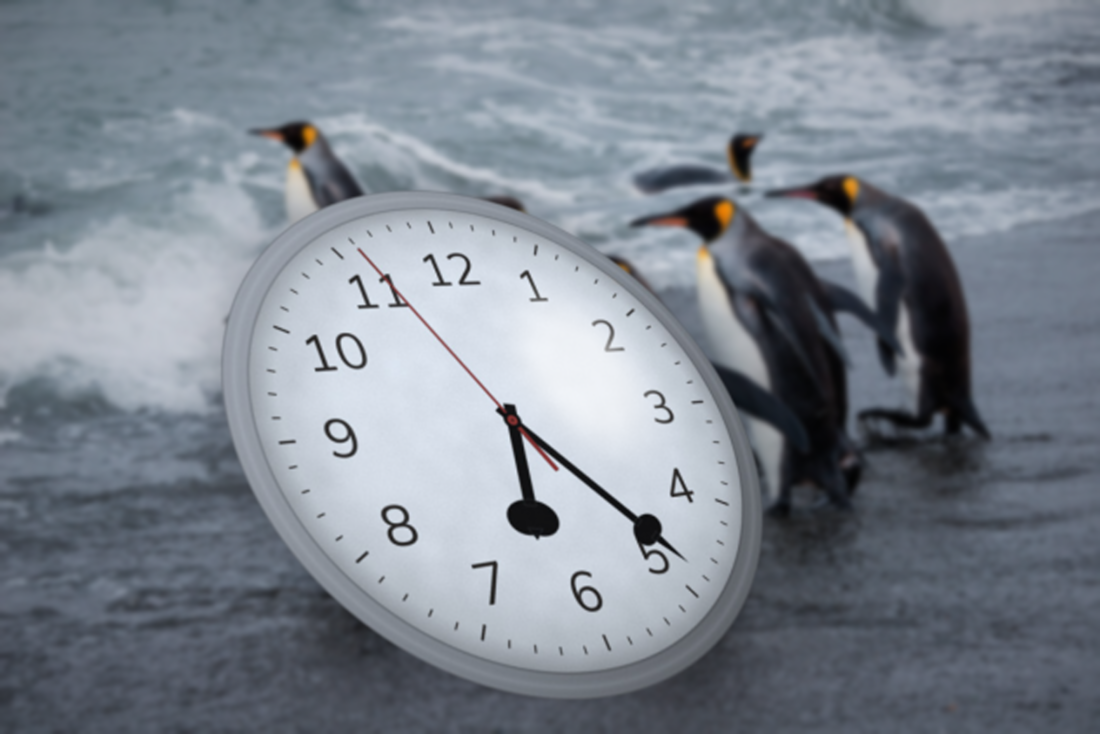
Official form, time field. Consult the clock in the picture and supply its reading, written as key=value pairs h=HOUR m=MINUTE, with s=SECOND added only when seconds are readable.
h=6 m=23 s=56
